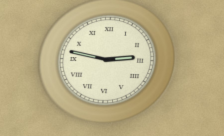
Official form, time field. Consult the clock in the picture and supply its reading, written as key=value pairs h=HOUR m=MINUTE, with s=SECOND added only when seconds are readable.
h=2 m=47
